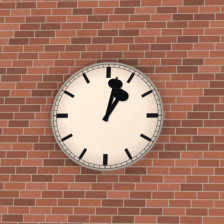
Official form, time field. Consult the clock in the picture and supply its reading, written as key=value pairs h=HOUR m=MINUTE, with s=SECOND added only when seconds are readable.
h=1 m=2
